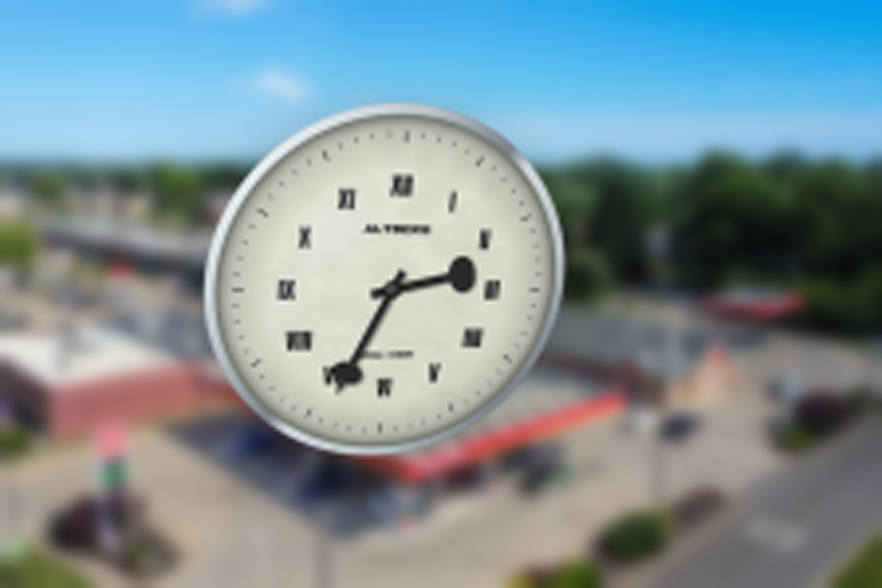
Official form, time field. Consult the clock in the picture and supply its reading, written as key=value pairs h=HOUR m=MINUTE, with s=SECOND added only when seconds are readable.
h=2 m=34
